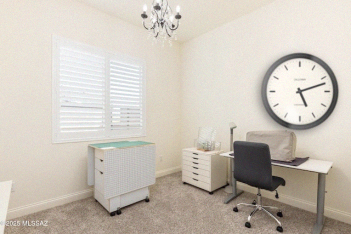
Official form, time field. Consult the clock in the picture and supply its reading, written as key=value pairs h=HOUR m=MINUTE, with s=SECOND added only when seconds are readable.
h=5 m=12
